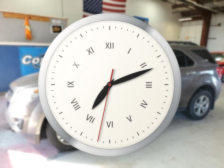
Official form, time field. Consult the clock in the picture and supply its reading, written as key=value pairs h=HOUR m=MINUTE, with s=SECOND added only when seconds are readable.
h=7 m=11 s=32
